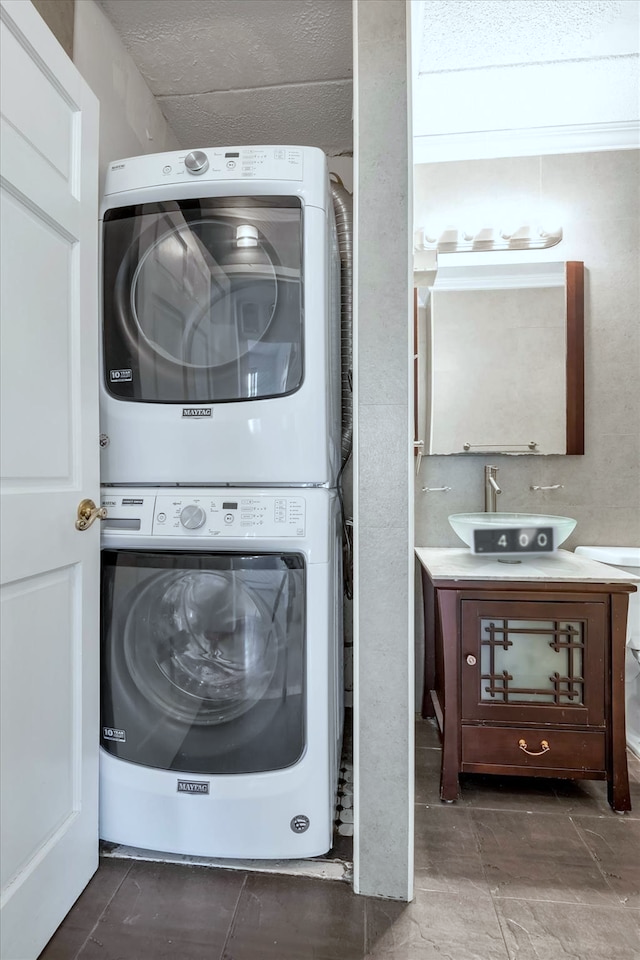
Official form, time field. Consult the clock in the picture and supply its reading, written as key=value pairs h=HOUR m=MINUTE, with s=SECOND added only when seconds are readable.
h=4 m=0
